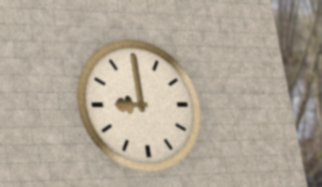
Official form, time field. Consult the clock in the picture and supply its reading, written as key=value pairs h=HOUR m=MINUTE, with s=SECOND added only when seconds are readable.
h=9 m=0
